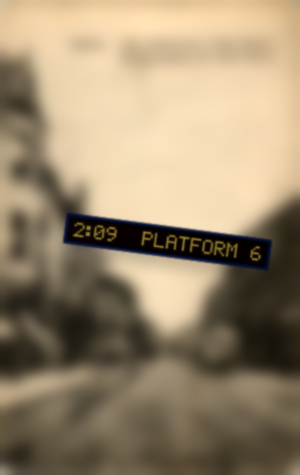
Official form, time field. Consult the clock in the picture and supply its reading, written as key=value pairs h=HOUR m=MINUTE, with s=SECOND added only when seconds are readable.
h=2 m=9
